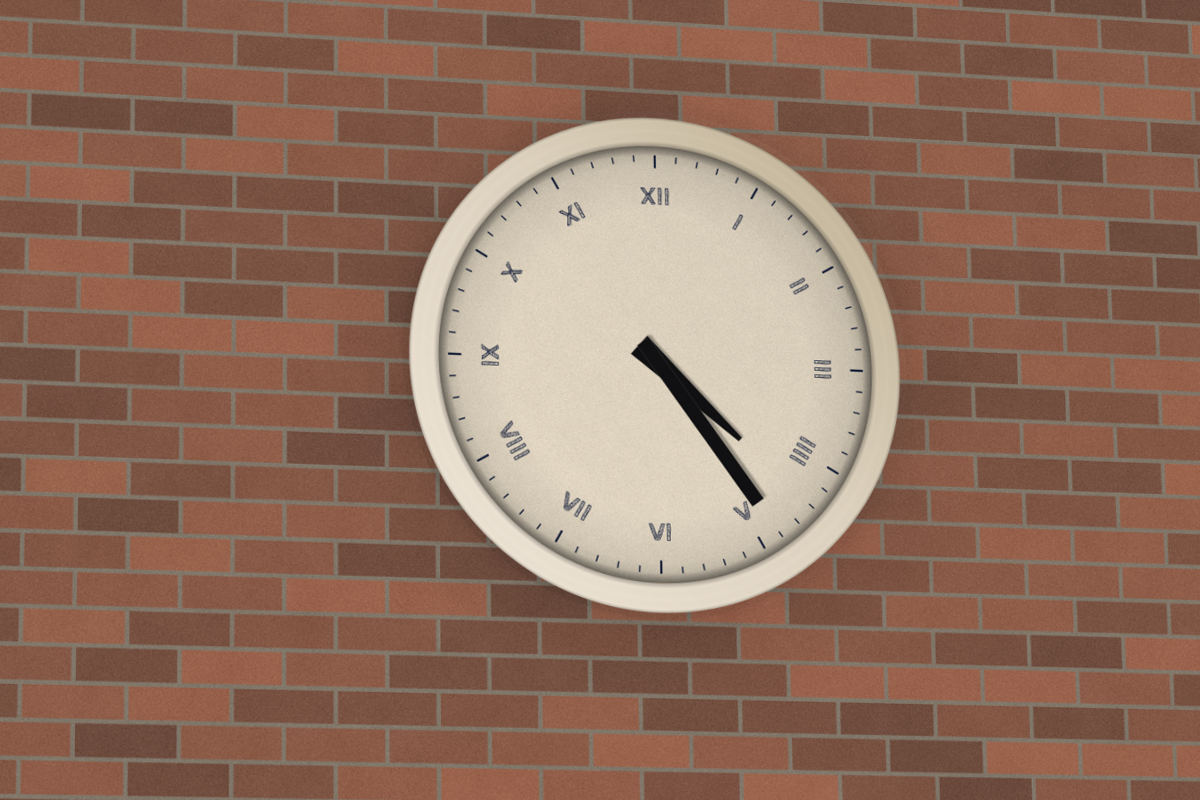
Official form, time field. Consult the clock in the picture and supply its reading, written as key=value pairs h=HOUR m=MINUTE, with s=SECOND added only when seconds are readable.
h=4 m=24
